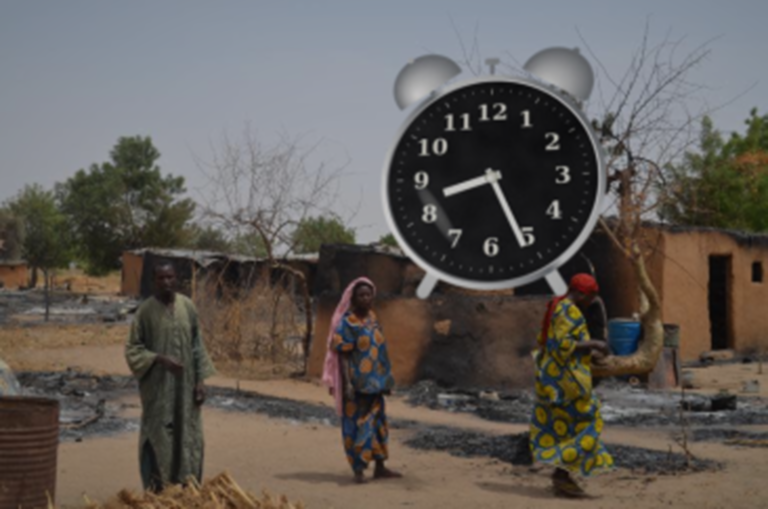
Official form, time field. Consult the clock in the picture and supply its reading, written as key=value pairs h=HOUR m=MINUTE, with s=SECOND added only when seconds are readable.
h=8 m=26
